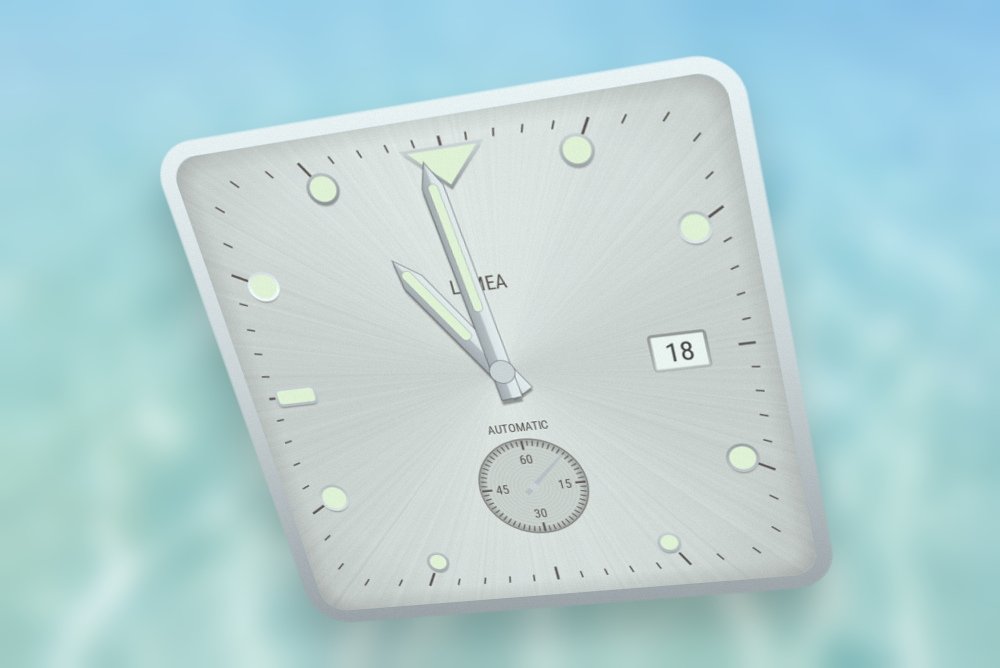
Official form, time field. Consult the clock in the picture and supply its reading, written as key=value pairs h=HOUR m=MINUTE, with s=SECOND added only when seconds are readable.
h=10 m=59 s=8
